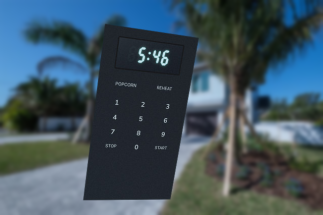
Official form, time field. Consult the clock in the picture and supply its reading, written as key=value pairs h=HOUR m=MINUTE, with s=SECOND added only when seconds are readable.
h=5 m=46
